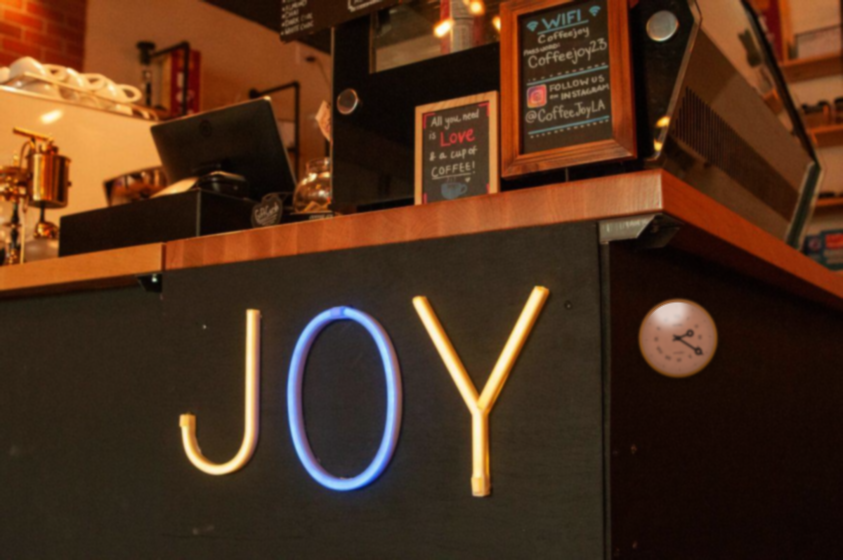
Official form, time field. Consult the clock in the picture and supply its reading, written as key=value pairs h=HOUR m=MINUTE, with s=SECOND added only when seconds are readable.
h=2 m=21
